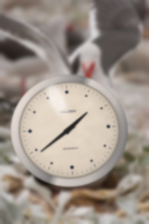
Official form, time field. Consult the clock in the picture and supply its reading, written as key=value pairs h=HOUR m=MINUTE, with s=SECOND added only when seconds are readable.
h=1 m=39
